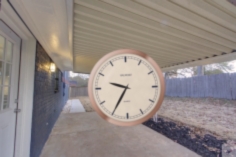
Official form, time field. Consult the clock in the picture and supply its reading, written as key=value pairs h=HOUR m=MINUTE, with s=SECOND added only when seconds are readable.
h=9 m=35
